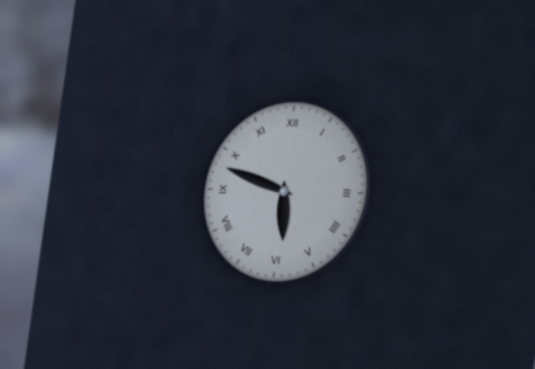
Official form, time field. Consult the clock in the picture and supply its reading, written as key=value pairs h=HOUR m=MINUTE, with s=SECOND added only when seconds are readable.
h=5 m=48
